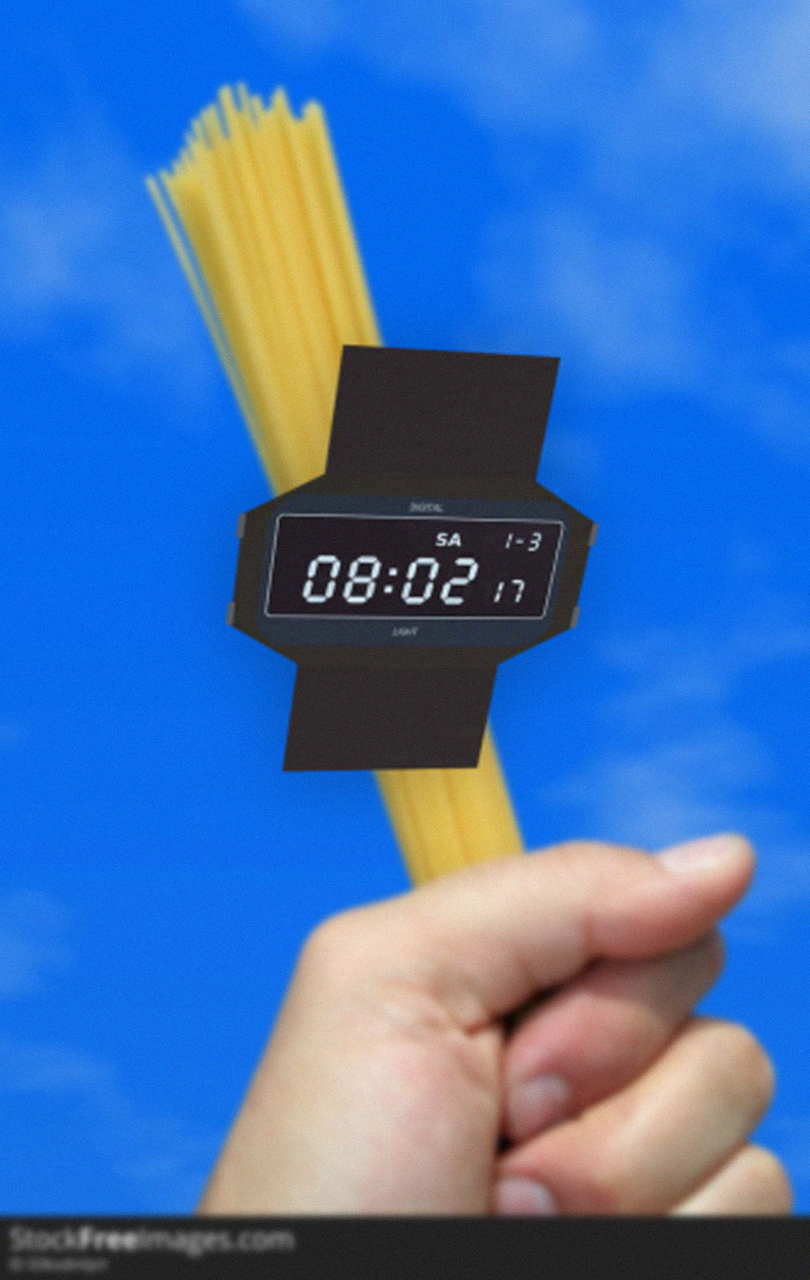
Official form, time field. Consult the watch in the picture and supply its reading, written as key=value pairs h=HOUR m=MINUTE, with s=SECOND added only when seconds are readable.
h=8 m=2 s=17
